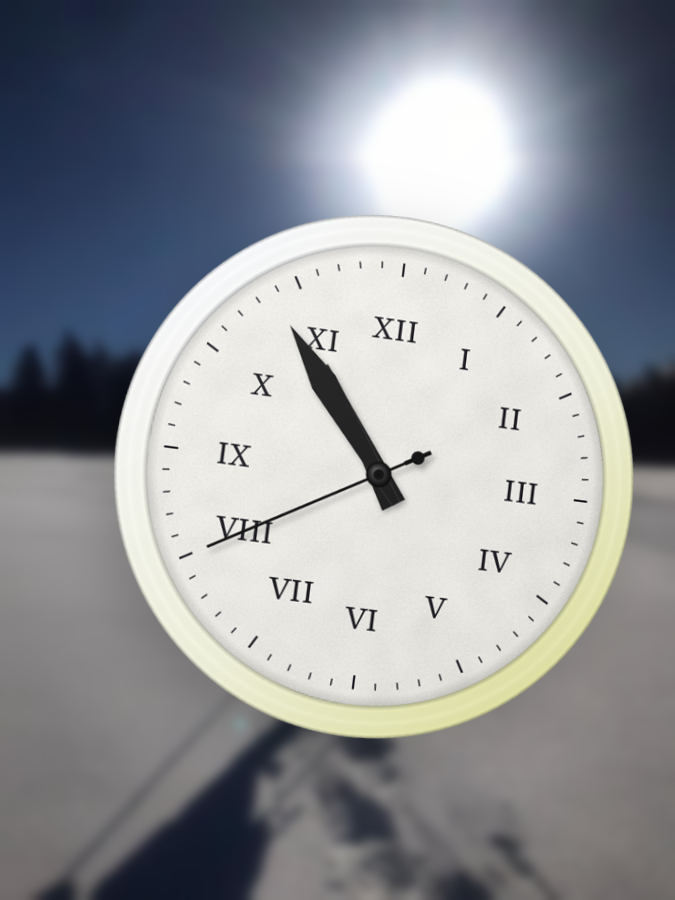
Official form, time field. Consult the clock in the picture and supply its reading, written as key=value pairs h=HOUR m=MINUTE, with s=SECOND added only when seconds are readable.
h=10 m=53 s=40
